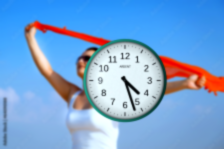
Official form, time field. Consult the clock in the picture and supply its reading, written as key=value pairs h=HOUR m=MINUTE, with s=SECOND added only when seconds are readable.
h=4 m=27
